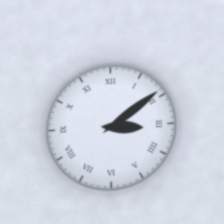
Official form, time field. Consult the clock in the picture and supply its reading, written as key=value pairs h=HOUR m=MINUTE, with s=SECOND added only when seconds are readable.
h=3 m=9
